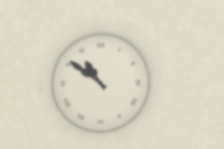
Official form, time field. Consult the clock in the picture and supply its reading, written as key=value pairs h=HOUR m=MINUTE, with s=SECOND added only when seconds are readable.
h=10 m=51
